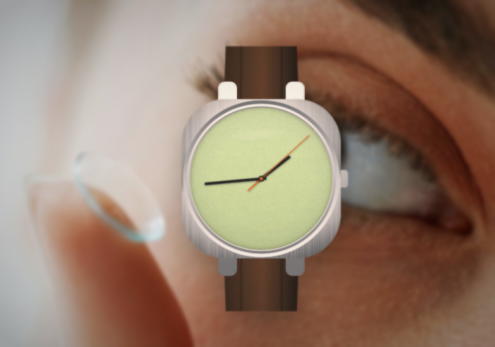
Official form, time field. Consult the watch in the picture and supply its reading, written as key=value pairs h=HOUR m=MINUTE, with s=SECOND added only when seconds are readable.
h=1 m=44 s=8
